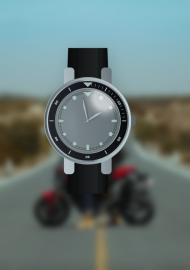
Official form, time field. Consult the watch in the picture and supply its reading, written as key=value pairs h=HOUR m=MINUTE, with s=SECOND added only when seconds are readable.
h=1 m=58
